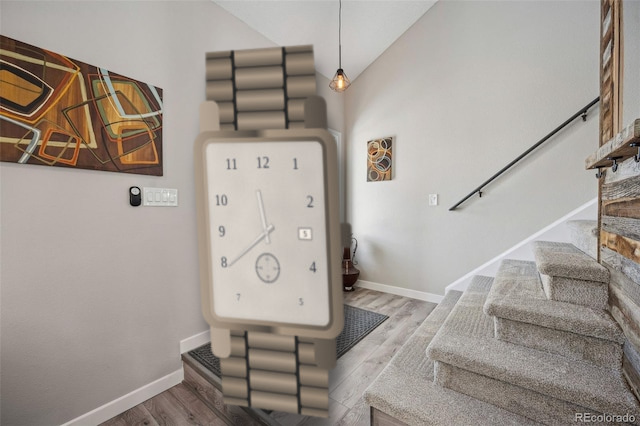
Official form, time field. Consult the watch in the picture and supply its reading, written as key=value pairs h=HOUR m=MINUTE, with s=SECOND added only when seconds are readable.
h=11 m=39
